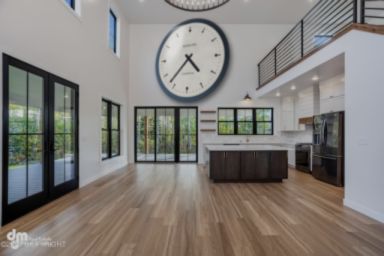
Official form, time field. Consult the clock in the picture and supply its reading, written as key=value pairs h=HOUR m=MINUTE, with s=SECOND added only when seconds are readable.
h=4 m=37
